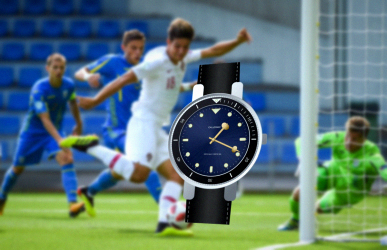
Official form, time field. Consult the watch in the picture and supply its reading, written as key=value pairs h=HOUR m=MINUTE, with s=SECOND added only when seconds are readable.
h=1 m=19
